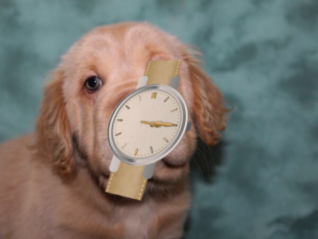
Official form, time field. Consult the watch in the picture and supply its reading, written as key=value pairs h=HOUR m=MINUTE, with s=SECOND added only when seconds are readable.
h=3 m=15
